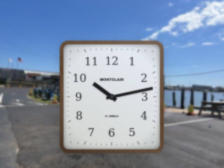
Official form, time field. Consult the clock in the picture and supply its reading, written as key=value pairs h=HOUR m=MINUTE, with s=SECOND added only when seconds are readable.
h=10 m=13
